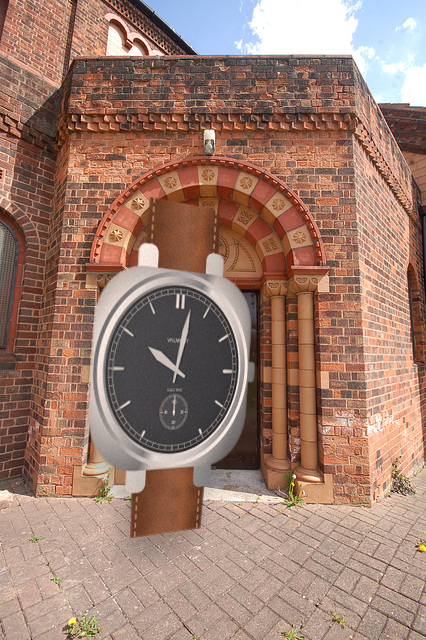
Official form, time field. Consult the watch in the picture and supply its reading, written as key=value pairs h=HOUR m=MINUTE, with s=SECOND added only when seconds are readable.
h=10 m=2
